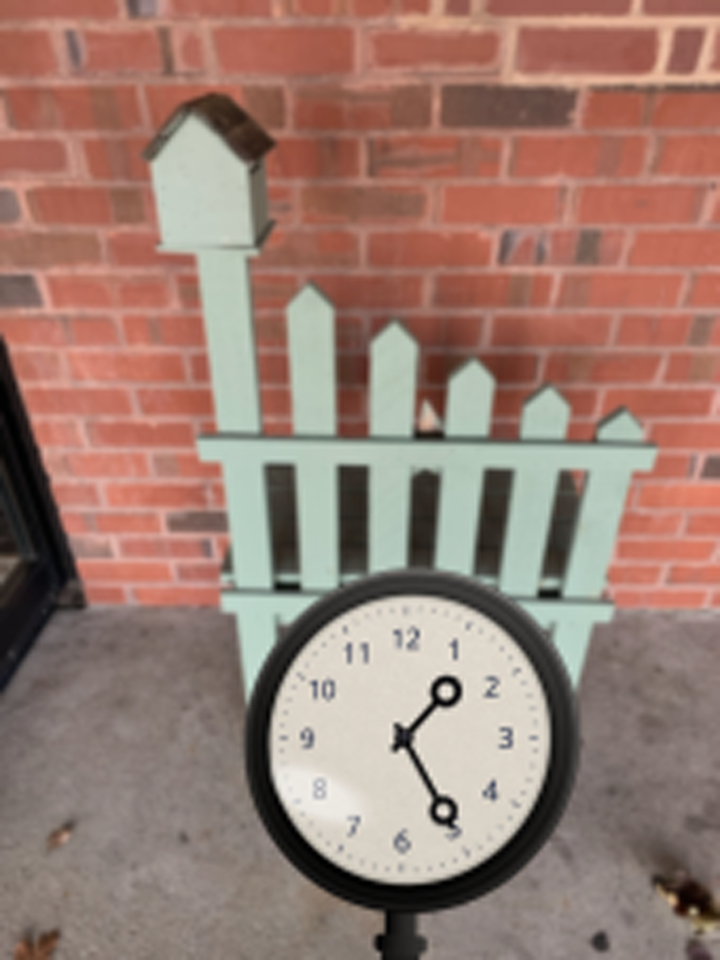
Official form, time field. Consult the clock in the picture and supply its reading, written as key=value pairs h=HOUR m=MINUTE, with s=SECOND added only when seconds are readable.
h=1 m=25
